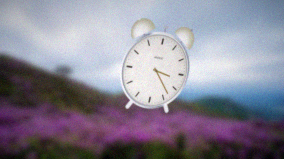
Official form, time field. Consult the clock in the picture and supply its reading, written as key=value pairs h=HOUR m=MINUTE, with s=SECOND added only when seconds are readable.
h=3 m=23
